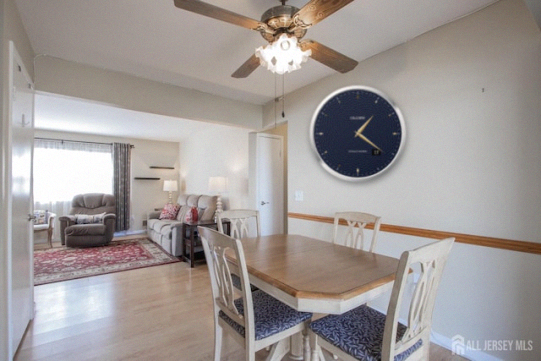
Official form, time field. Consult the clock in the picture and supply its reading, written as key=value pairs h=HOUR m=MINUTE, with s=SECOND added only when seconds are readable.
h=1 m=21
